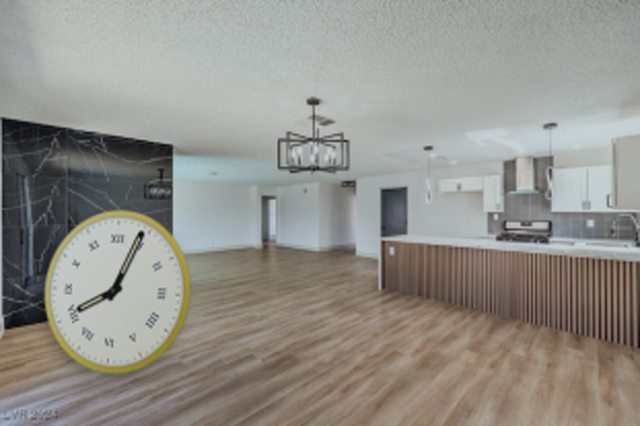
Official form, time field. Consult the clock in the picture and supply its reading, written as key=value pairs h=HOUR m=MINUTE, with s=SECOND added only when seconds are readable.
h=8 m=4
